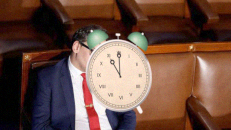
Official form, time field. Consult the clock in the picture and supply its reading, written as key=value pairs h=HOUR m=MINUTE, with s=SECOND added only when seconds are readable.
h=11 m=0
